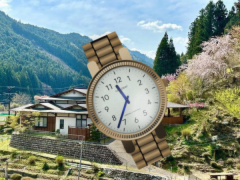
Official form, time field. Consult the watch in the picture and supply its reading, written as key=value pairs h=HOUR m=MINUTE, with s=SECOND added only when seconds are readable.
h=11 m=37
